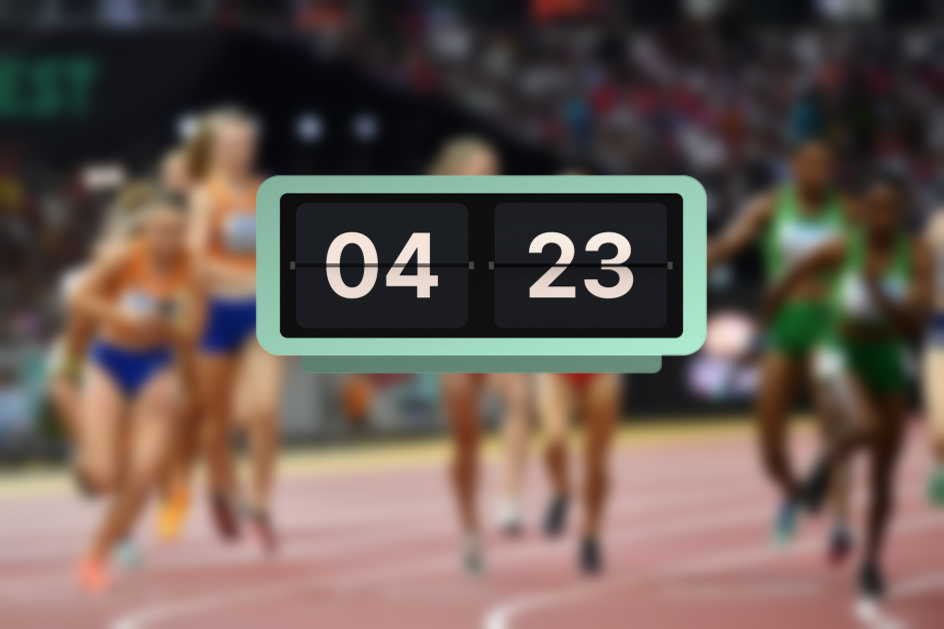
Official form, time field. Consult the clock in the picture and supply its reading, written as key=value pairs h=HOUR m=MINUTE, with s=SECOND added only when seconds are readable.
h=4 m=23
